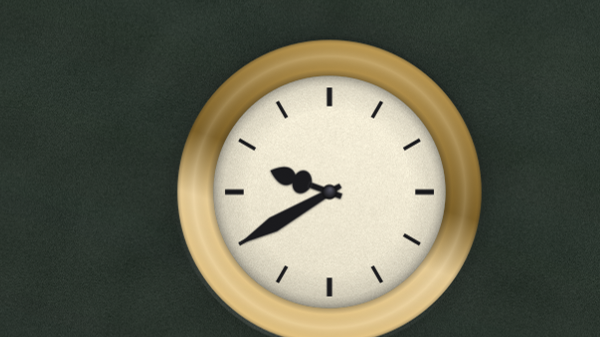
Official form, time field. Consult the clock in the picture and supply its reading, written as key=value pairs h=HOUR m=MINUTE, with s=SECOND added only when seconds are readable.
h=9 m=40
